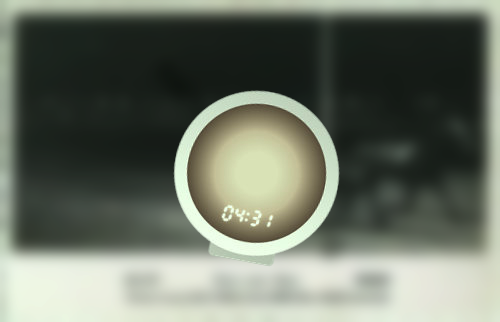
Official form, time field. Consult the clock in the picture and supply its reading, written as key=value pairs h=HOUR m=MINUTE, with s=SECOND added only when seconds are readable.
h=4 m=31
